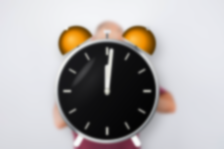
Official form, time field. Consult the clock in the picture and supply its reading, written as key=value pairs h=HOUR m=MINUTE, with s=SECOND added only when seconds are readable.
h=12 m=1
